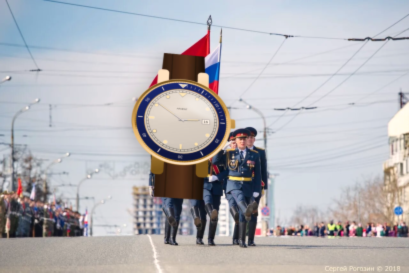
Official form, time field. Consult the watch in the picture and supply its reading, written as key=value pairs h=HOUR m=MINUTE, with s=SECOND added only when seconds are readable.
h=2 m=51
